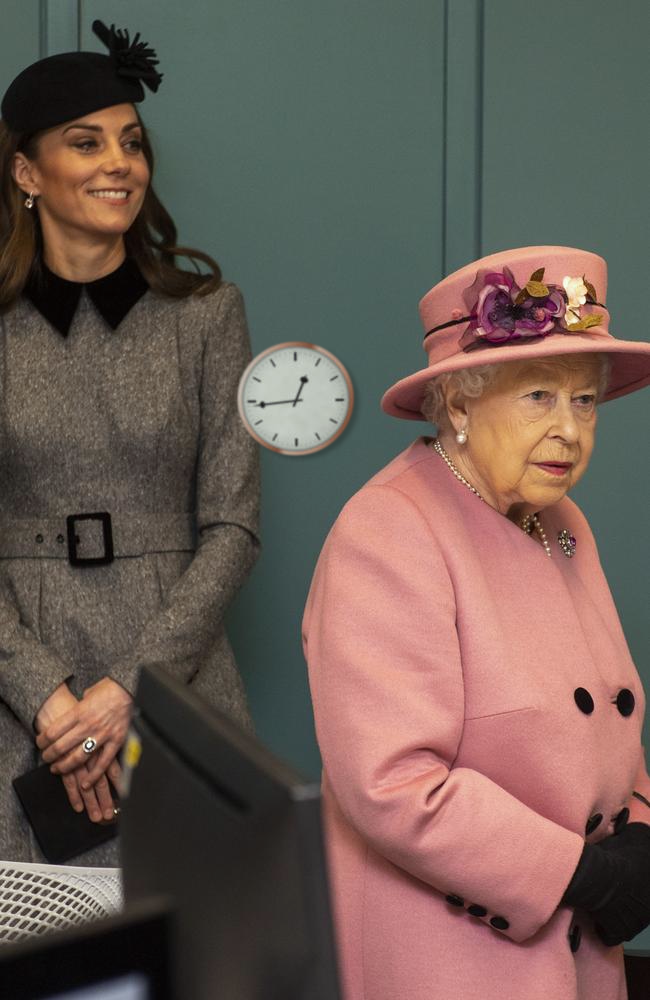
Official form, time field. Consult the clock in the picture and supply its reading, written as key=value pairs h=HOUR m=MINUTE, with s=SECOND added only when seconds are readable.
h=12 m=44
